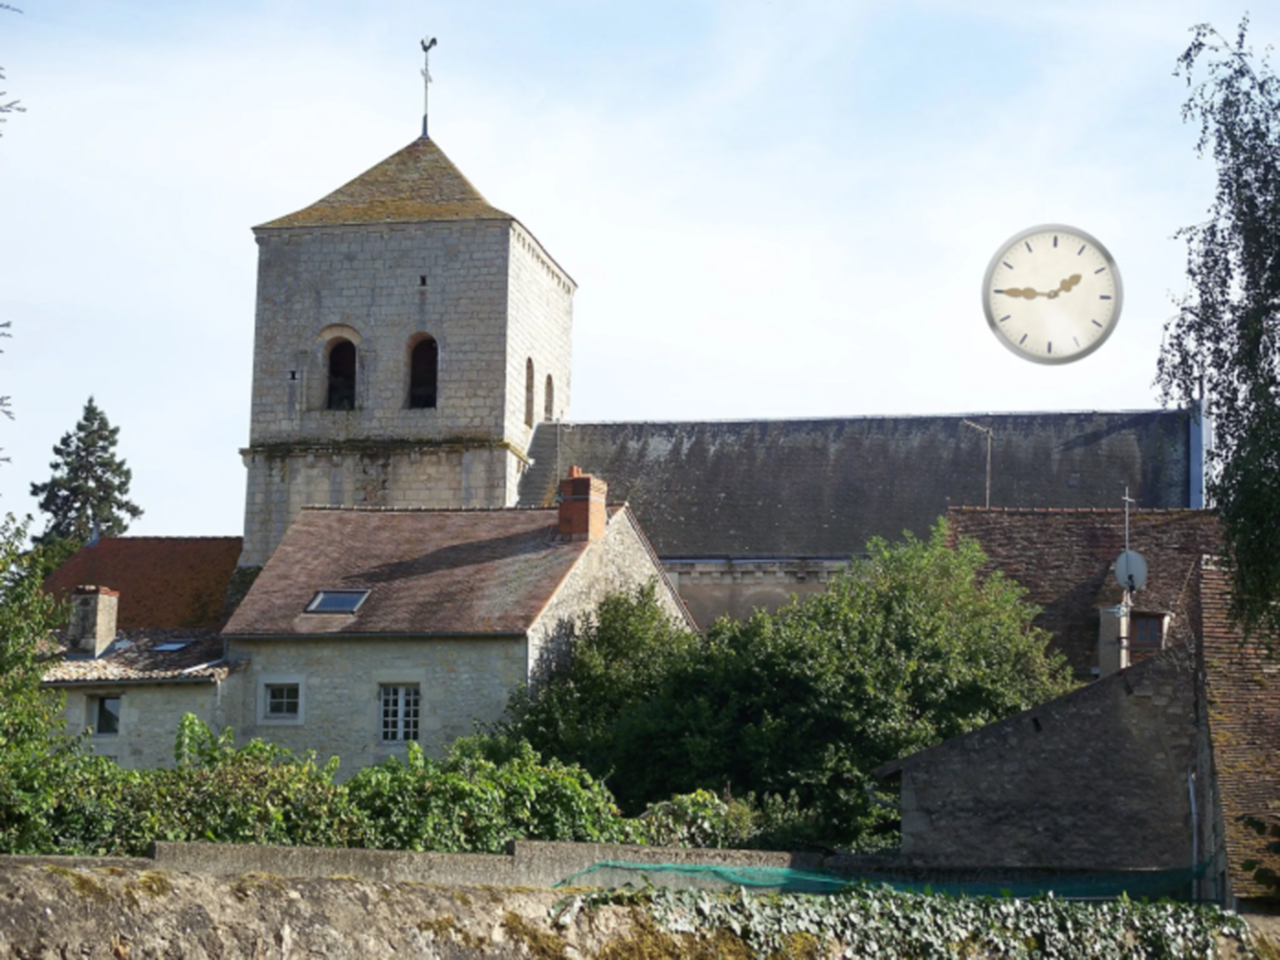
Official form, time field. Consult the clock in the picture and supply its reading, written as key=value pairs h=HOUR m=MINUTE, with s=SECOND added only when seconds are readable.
h=1 m=45
